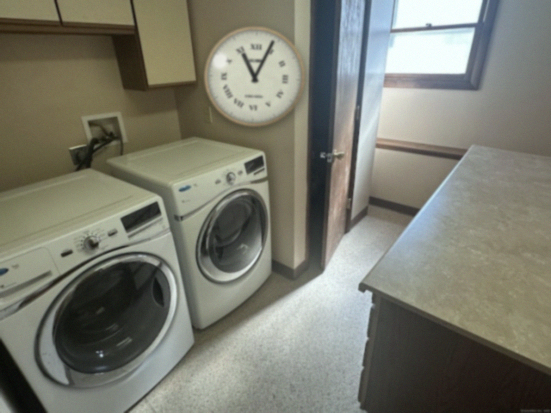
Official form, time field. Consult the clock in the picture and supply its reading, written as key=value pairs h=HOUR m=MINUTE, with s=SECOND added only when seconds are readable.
h=11 m=4
